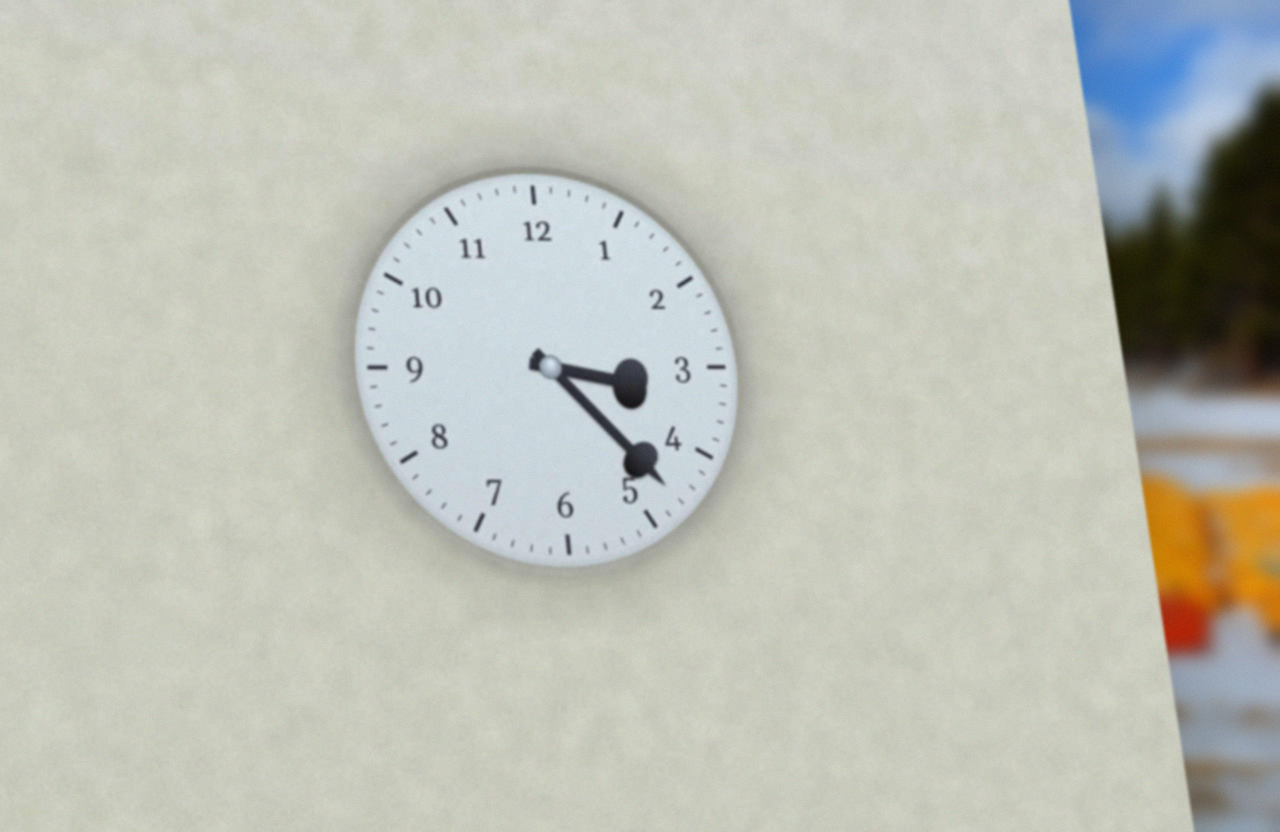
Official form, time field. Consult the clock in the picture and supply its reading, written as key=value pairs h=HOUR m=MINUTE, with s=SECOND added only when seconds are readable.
h=3 m=23
